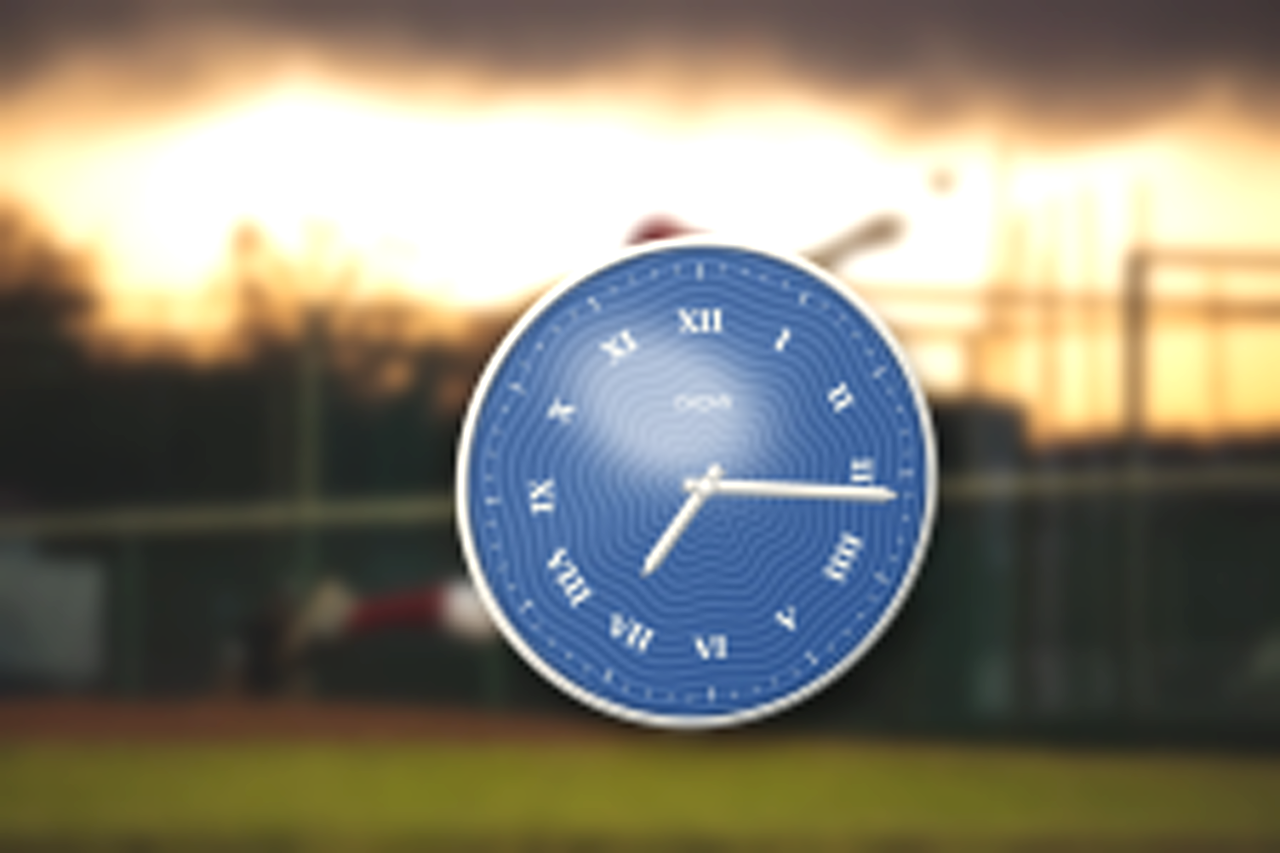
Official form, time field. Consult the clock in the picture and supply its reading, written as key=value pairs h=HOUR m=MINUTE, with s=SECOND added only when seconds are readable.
h=7 m=16
